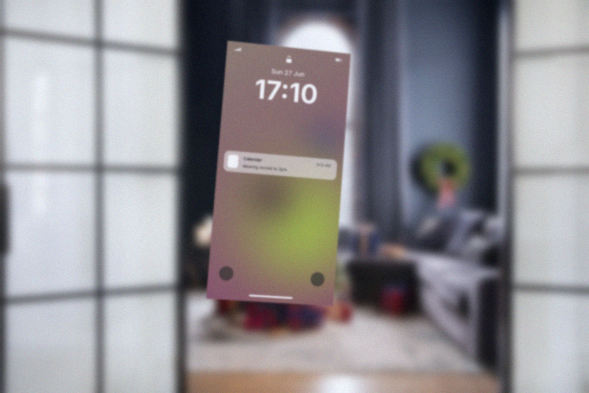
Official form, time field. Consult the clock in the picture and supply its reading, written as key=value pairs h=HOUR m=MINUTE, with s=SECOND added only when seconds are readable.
h=17 m=10
